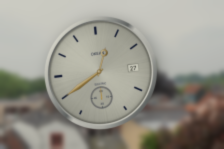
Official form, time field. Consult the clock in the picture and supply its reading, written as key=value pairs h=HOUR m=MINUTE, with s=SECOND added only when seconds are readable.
h=12 m=40
